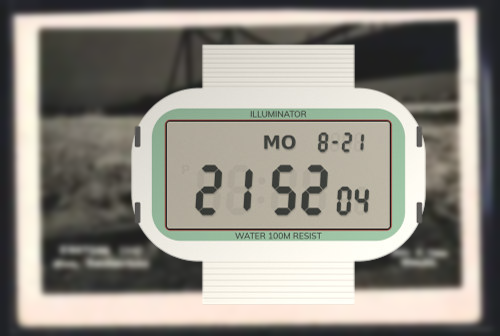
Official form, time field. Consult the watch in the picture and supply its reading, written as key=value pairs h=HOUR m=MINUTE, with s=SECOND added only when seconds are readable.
h=21 m=52 s=4
